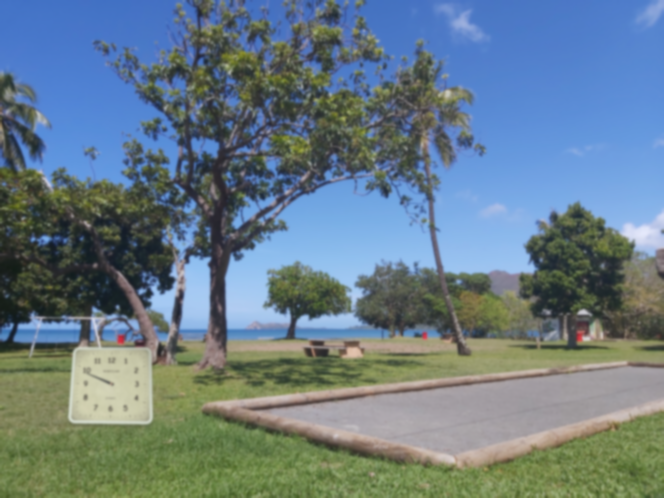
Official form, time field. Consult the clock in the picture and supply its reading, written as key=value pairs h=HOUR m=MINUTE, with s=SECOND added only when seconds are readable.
h=9 m=49
